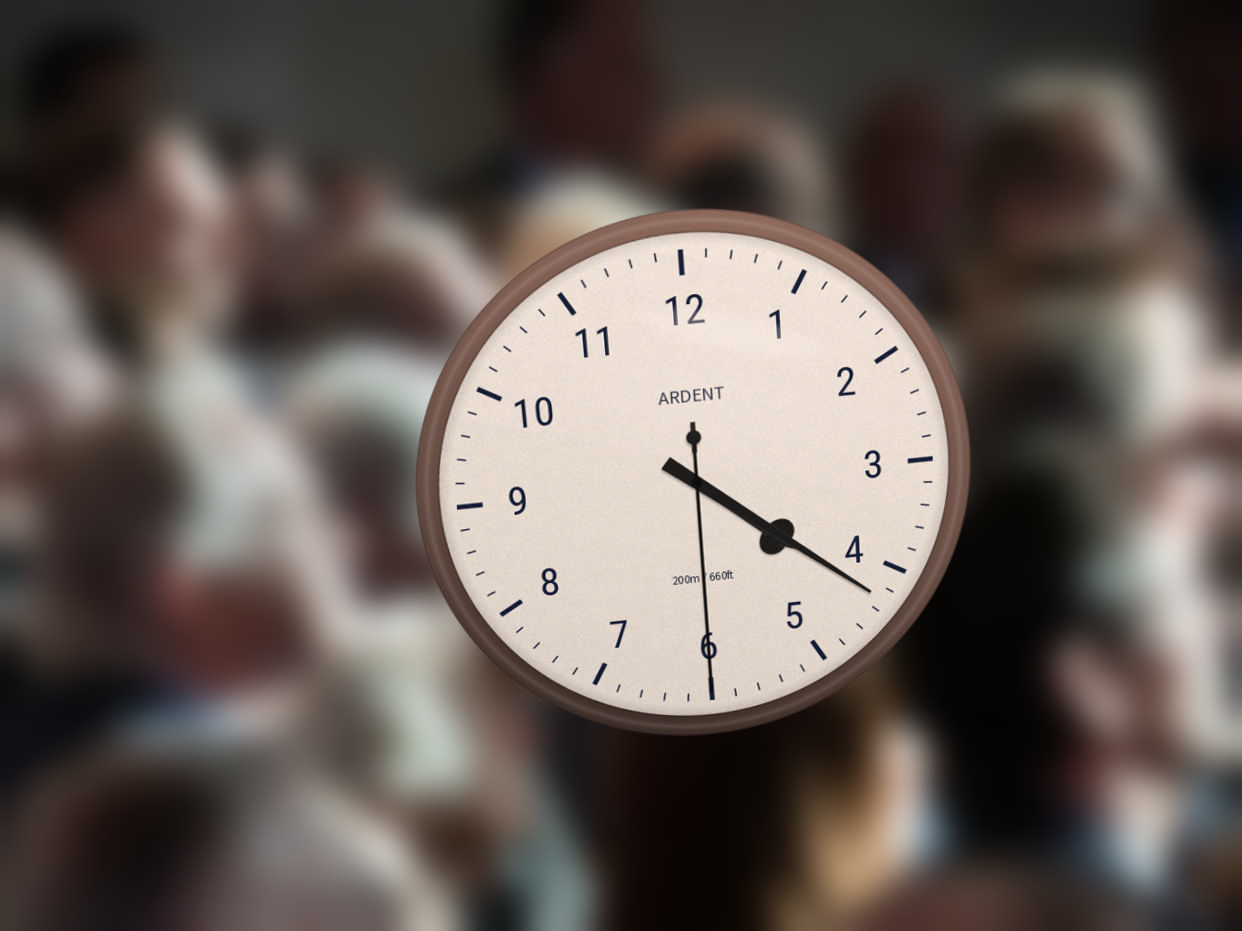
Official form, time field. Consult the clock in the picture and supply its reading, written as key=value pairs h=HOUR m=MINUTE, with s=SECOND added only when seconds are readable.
h=4 m=21 s=30
